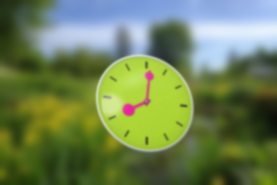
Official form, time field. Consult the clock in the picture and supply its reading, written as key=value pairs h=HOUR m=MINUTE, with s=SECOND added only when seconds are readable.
h=8 m=1
